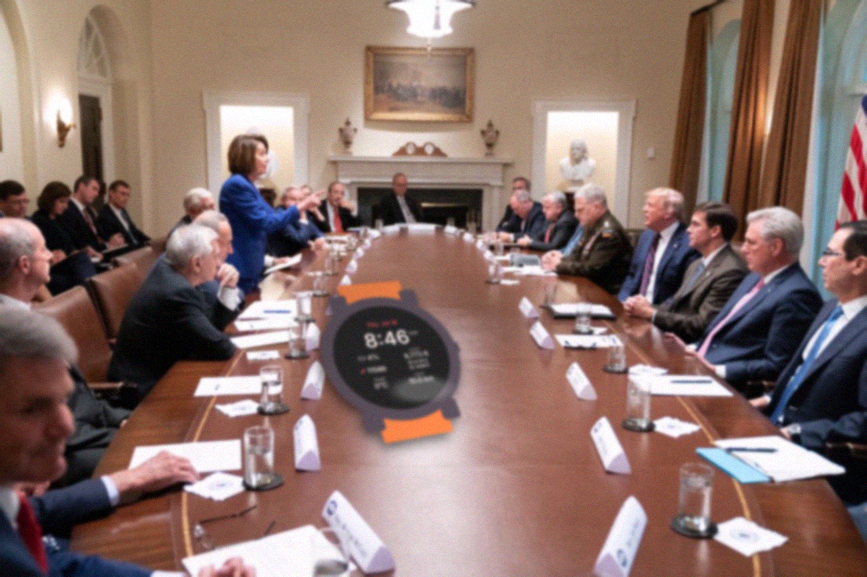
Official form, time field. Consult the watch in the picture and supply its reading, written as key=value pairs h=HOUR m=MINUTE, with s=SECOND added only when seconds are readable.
h=8 m=46
